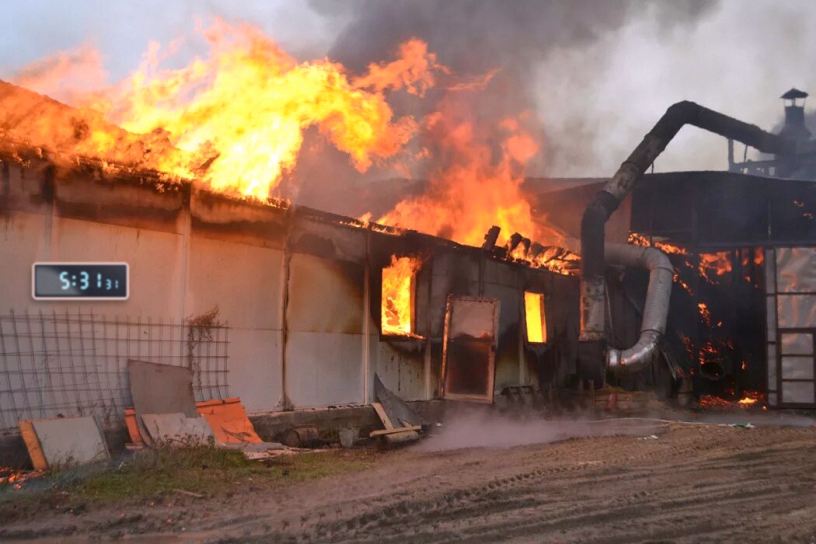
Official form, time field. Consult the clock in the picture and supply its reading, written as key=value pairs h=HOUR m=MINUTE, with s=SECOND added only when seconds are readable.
h=5 m=31
